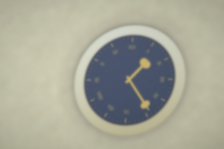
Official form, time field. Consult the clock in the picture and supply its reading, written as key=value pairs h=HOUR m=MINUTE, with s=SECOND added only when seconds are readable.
h=1 m=24
